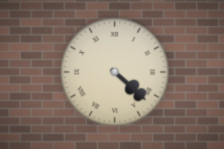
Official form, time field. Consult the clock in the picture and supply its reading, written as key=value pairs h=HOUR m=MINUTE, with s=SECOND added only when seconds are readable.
h=4 m=22
